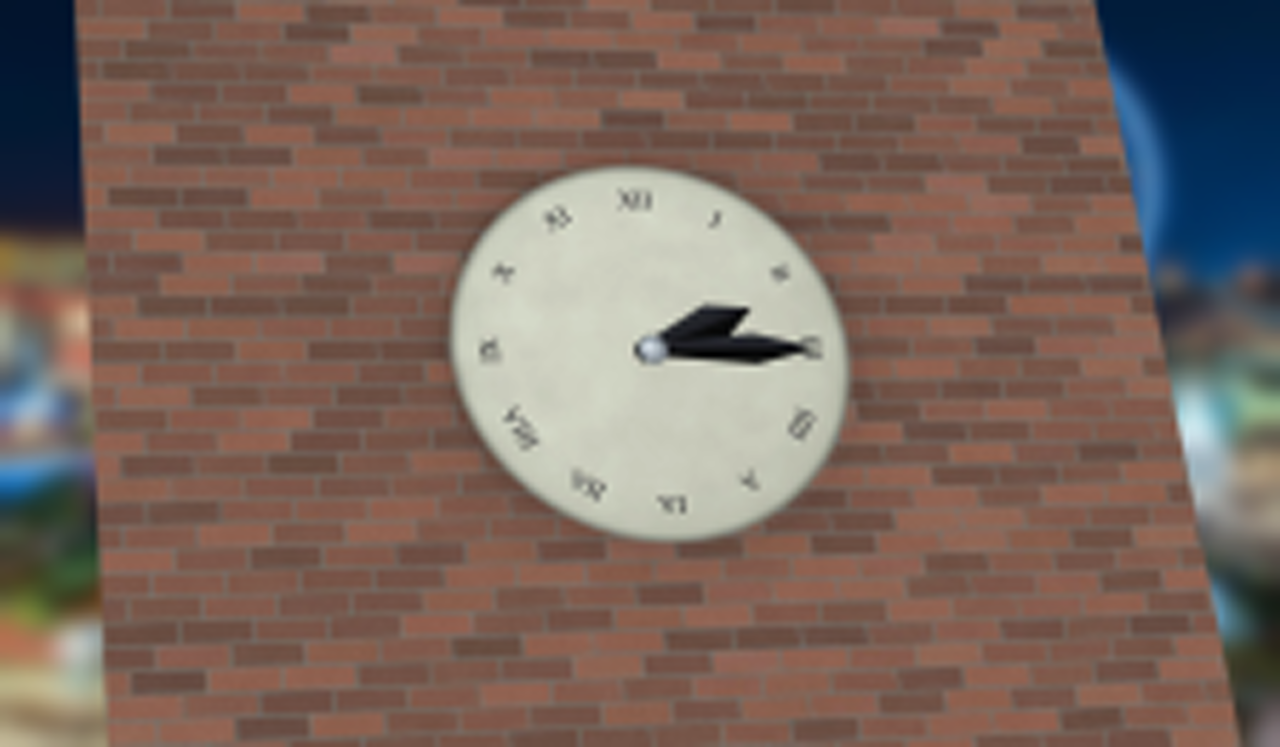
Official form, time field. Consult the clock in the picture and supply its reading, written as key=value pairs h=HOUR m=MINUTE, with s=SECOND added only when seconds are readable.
h=2 m=15
